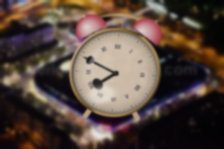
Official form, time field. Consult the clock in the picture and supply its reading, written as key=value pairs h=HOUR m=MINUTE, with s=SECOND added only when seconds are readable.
h=7 m=49
